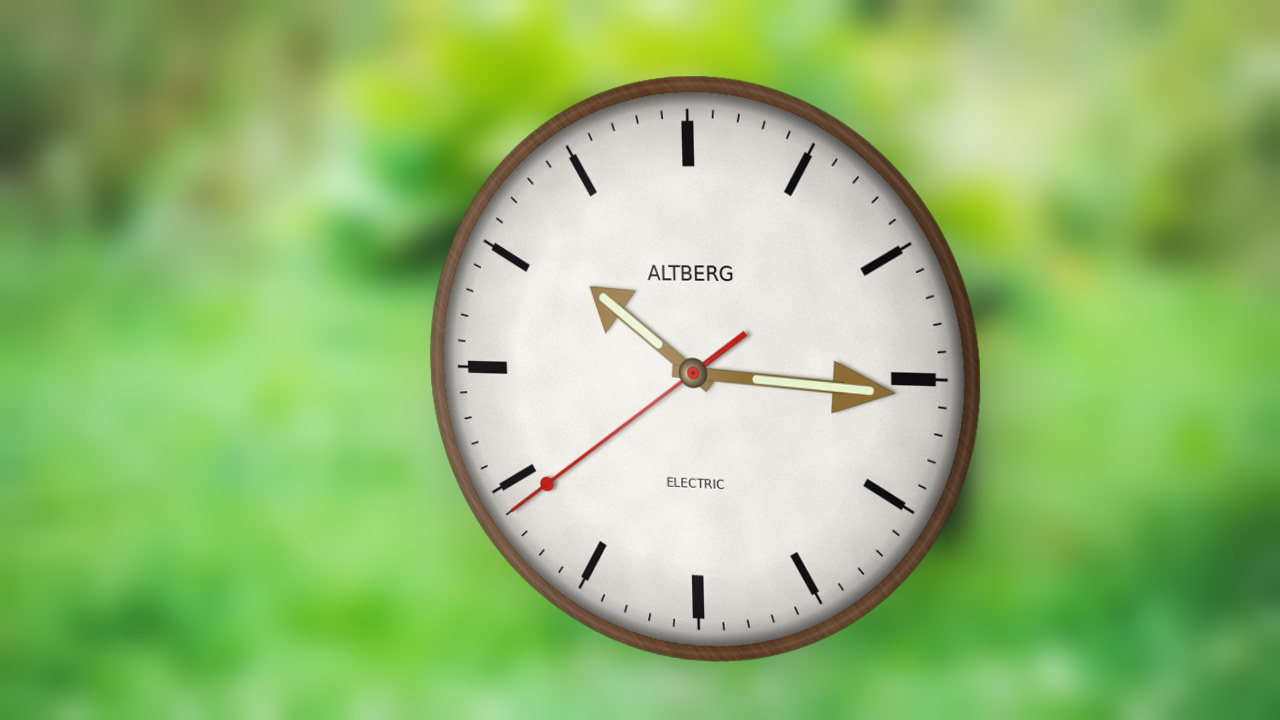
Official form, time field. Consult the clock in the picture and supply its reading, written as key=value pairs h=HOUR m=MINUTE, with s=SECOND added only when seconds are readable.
h=10 m=15 s=39
